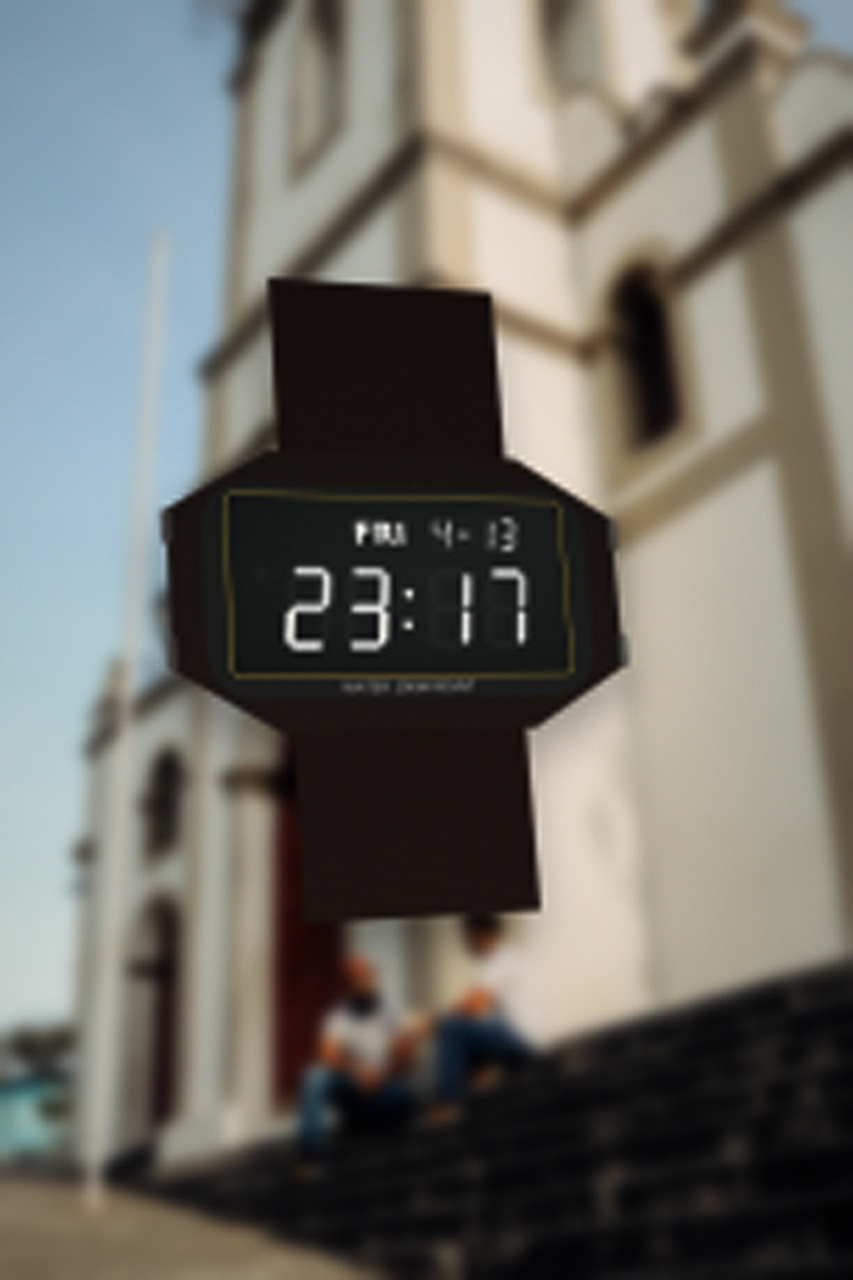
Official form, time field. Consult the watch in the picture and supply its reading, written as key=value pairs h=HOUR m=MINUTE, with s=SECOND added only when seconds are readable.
h=23 m=17
